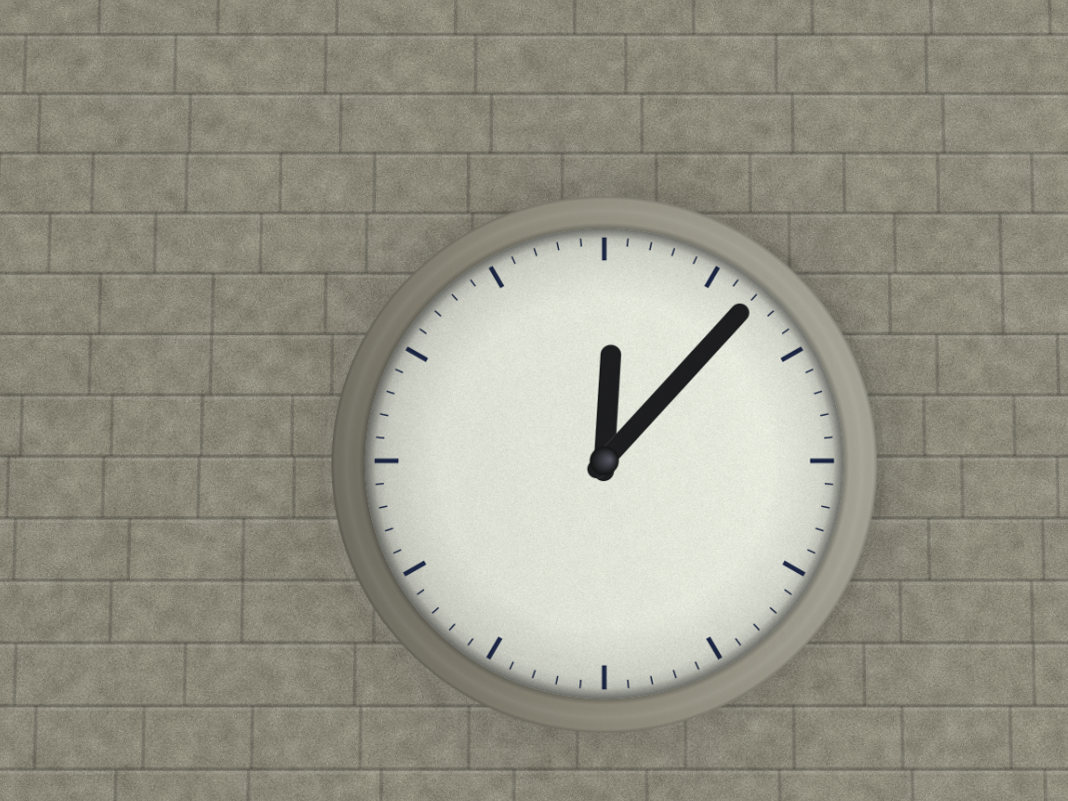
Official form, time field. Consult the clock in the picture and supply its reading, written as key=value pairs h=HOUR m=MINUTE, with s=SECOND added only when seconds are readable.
h=12 m=7
